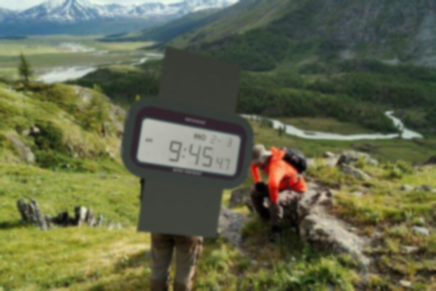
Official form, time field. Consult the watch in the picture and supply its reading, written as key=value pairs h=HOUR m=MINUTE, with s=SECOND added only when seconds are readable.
h=9 m=45
